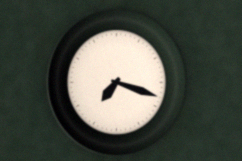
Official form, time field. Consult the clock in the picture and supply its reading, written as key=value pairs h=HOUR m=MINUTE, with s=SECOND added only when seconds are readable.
h=7 m=18
